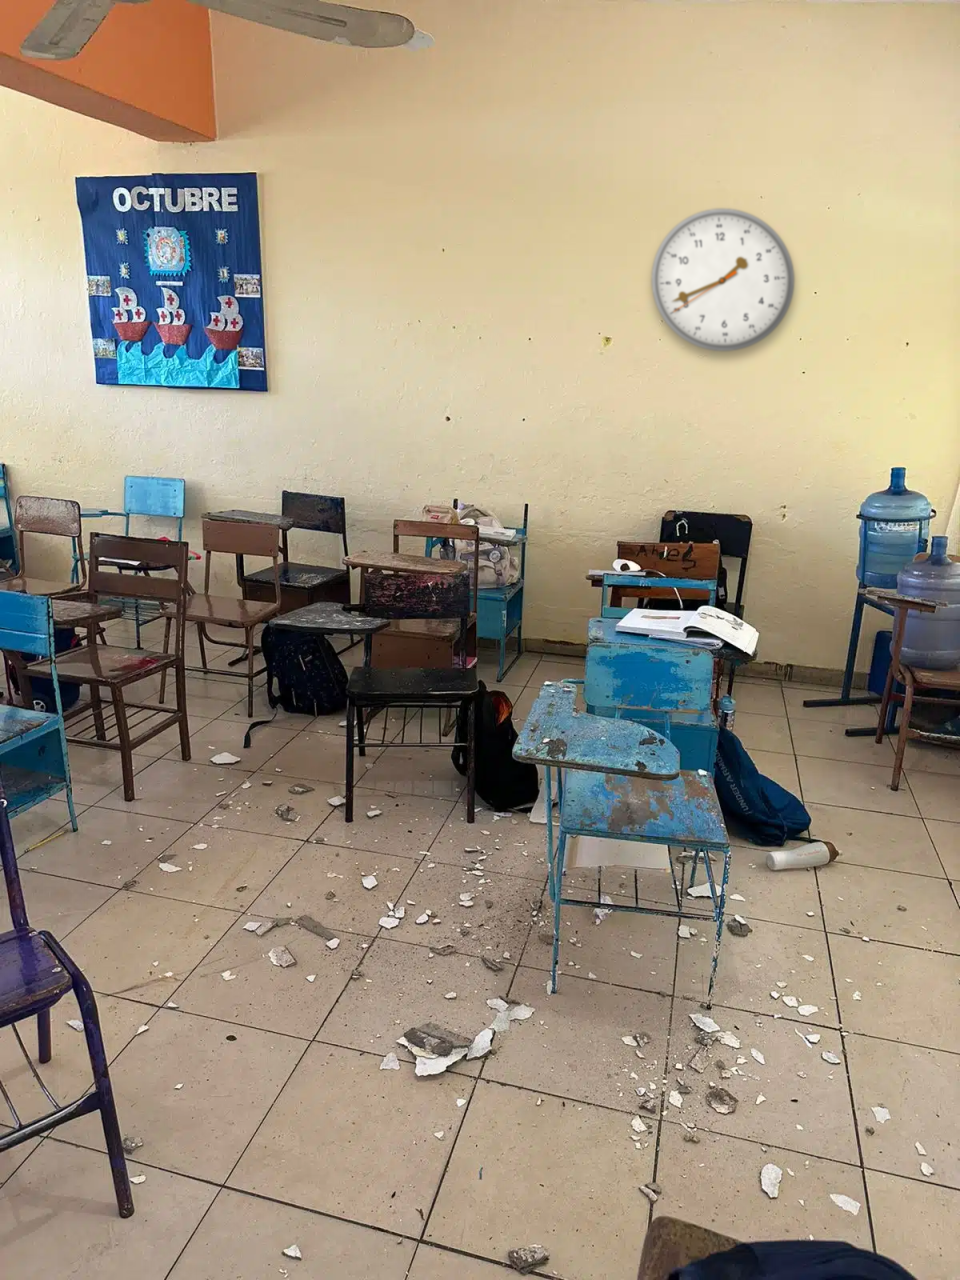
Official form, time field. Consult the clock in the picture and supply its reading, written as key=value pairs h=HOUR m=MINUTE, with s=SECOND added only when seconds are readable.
h=1 m=41 s=40
